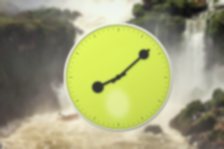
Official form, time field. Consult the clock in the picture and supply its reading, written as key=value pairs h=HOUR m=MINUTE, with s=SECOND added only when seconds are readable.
h=8 m=8
